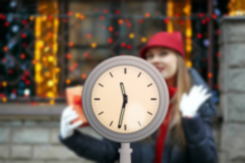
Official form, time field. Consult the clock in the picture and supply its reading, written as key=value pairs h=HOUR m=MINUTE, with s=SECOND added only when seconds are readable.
h=11 m=32
